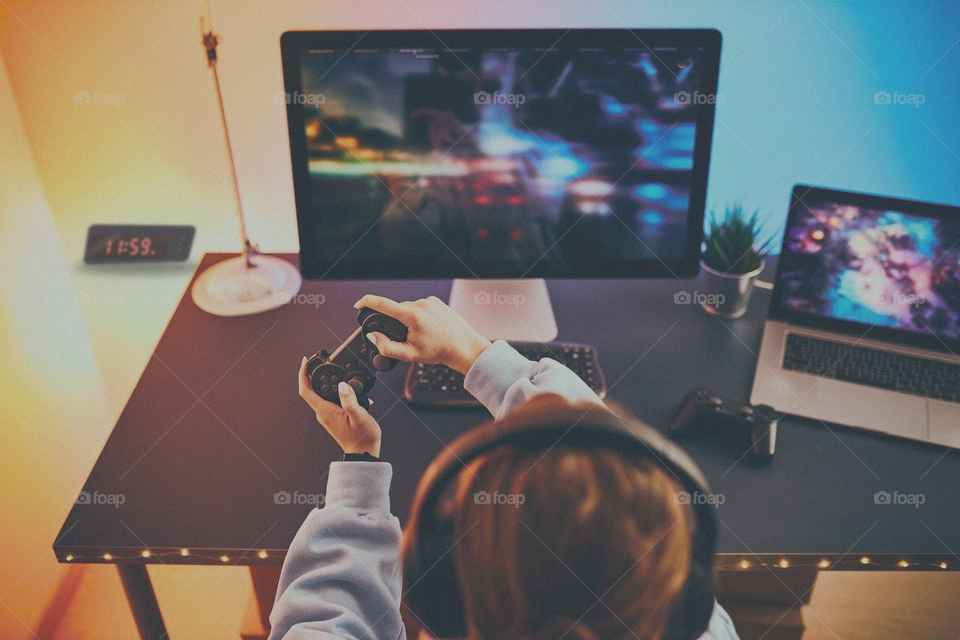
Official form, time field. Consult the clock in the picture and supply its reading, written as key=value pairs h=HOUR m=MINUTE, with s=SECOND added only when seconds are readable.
h=11 m=59
